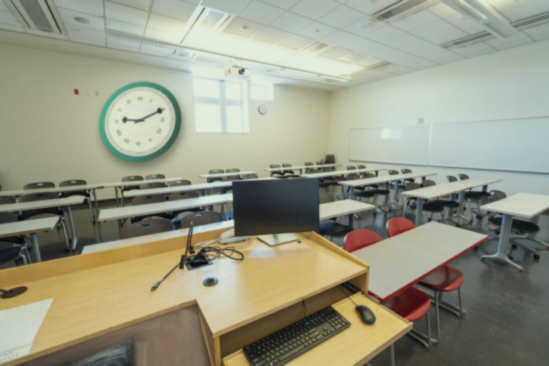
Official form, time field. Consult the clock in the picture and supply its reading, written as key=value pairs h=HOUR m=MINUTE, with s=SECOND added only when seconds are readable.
h=9 m=11
